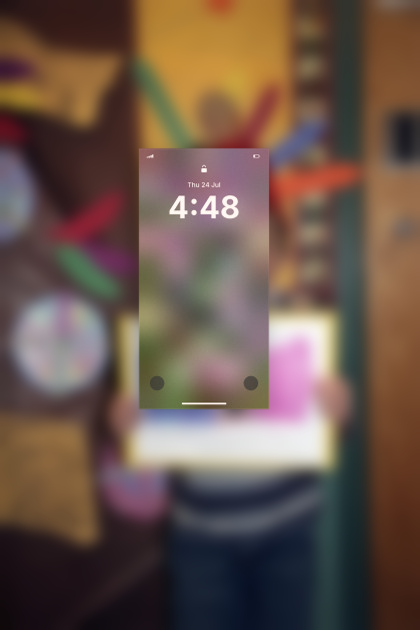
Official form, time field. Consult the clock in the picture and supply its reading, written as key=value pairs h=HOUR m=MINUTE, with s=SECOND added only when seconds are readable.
h=4 m=48
